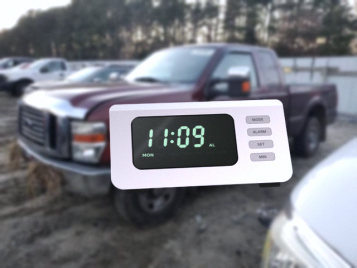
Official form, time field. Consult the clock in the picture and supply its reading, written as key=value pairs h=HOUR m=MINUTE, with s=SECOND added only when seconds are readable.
h=11 m=9
